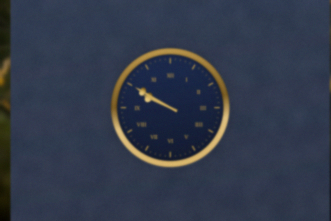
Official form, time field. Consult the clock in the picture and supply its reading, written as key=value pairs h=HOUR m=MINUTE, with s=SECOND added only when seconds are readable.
h=9 m=50
